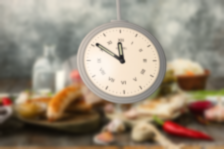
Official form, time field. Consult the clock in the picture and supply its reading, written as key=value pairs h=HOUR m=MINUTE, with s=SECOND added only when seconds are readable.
h=11 m=51
